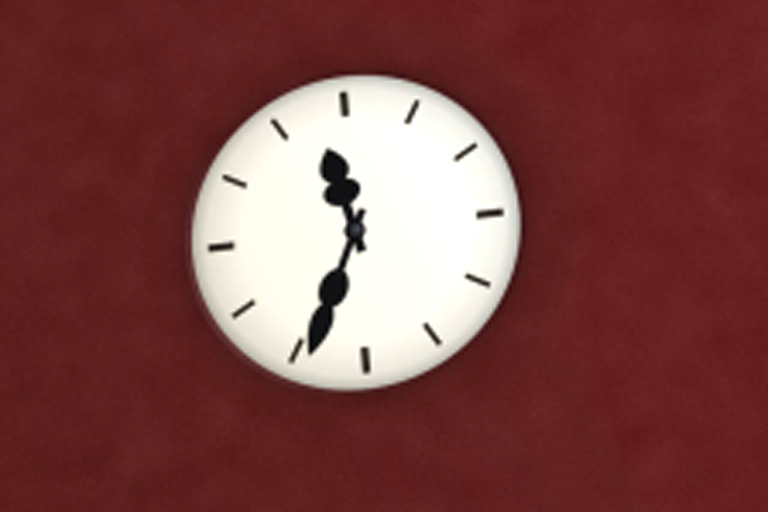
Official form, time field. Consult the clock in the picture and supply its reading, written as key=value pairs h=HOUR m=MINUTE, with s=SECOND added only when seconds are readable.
h=11 m=34
